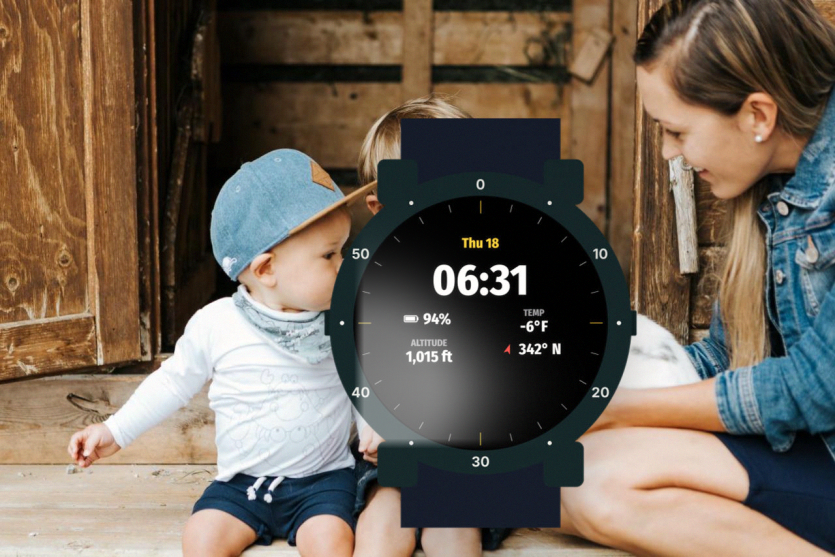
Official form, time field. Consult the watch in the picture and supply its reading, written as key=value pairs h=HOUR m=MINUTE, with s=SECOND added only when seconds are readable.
h=6 m=31
